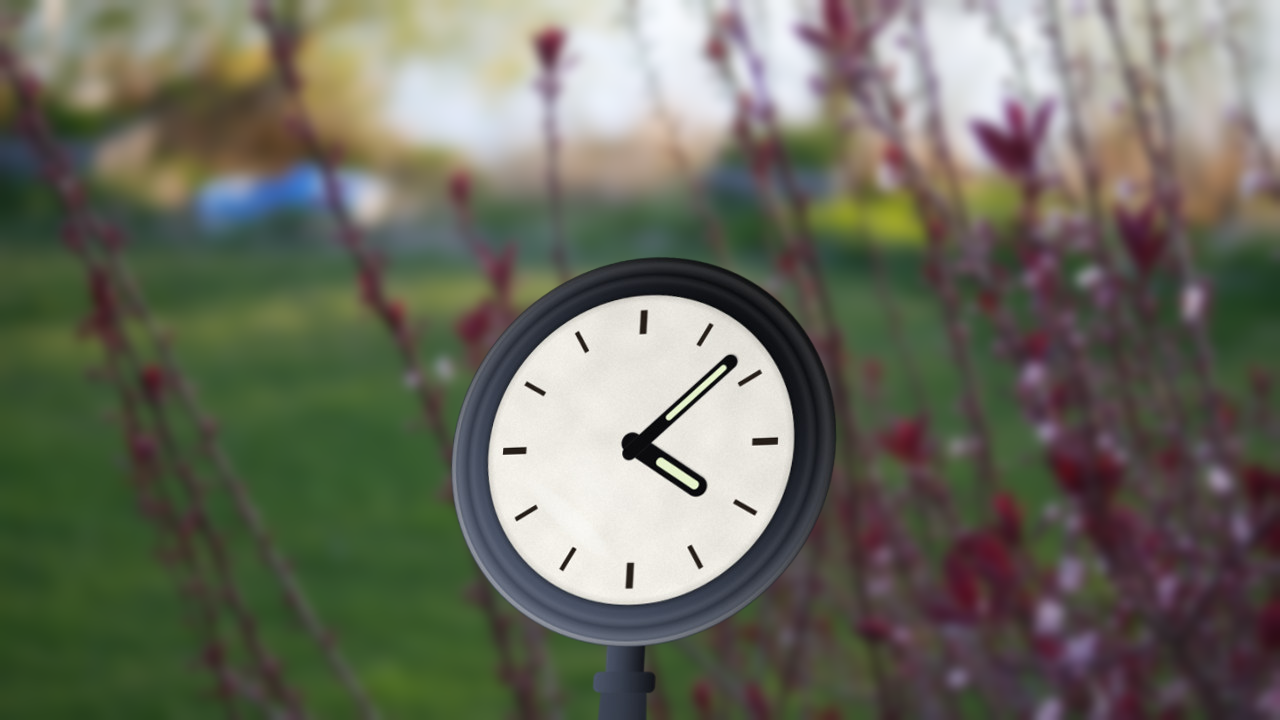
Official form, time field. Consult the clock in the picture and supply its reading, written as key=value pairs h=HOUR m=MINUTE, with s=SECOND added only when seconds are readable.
h=4 m=8
